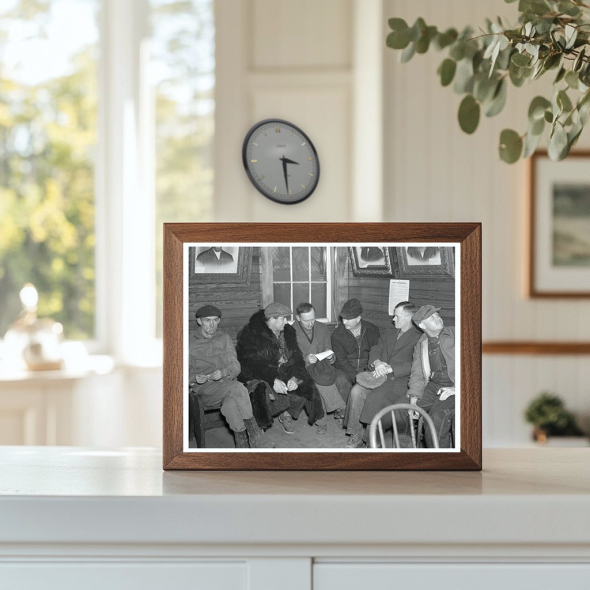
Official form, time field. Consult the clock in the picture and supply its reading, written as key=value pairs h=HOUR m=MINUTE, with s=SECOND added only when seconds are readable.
h=3 m=31
